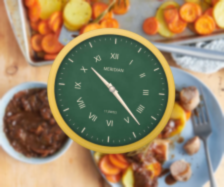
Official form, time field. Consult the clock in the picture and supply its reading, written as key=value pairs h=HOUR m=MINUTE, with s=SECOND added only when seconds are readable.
h=10 m=23
